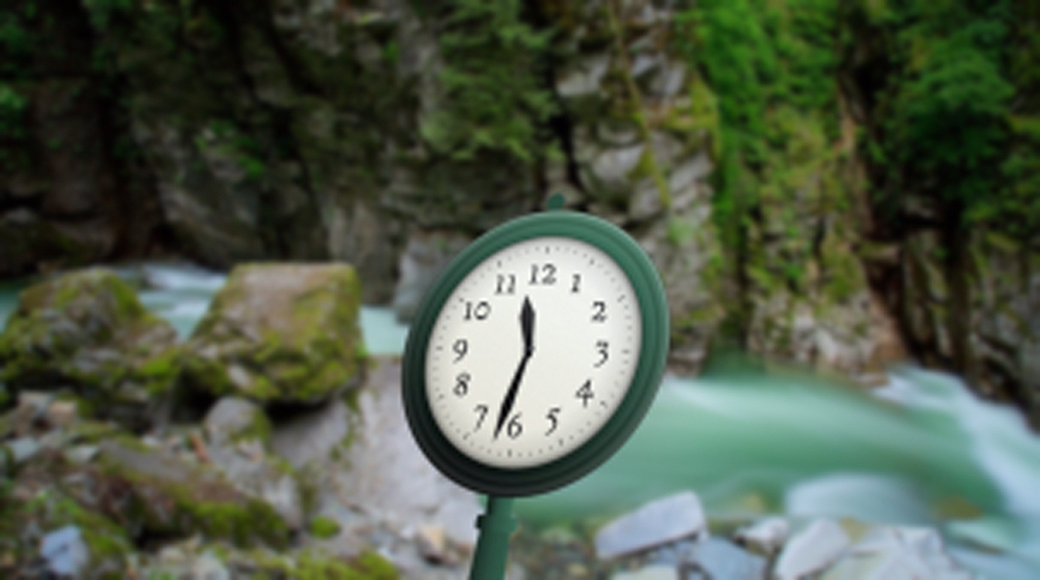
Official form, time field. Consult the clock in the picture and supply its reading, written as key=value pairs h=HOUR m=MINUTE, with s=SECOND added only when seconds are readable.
h=11 m=32
